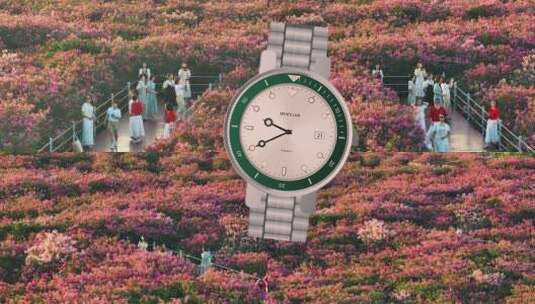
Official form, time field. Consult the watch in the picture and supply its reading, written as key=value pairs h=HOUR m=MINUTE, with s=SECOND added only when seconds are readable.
h=9 m=40
